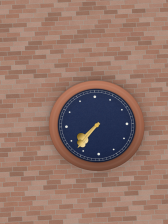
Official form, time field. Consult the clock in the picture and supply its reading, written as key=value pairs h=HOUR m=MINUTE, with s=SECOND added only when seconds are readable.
h=7 m=37
